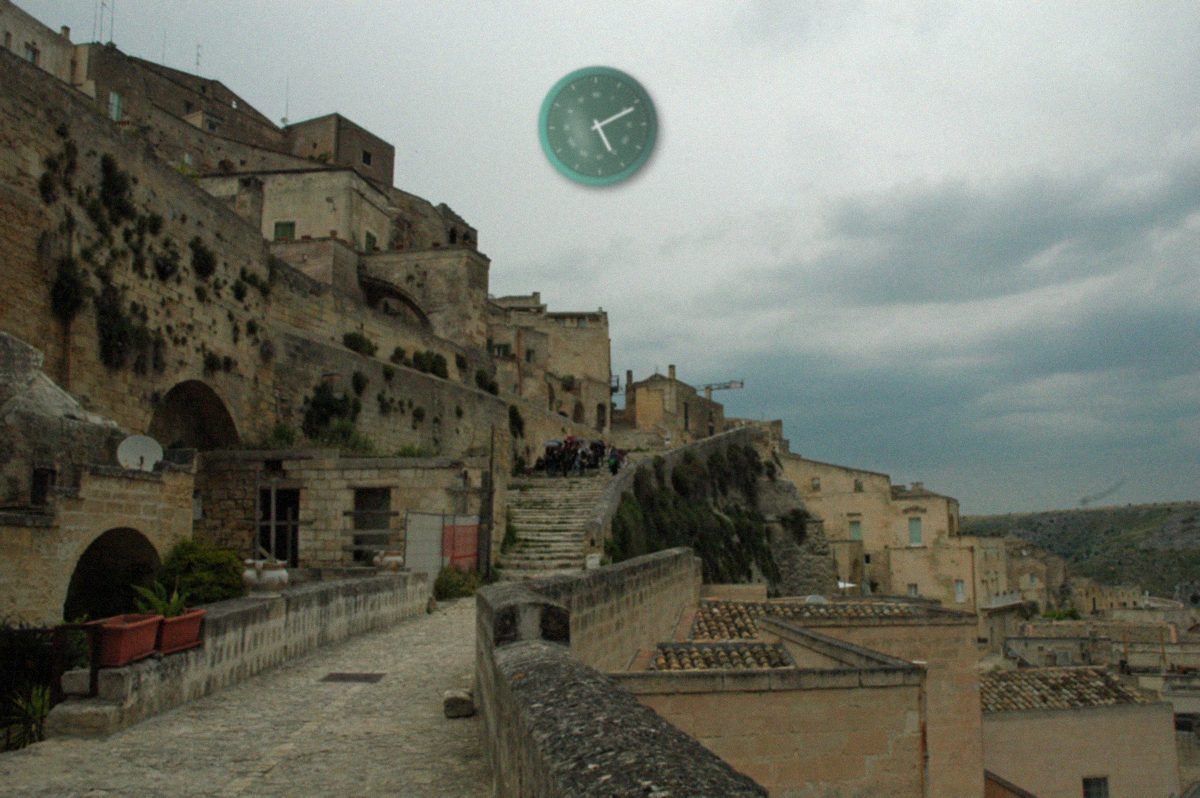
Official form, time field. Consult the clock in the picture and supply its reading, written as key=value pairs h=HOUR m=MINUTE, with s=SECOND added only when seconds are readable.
h=5 m=11
